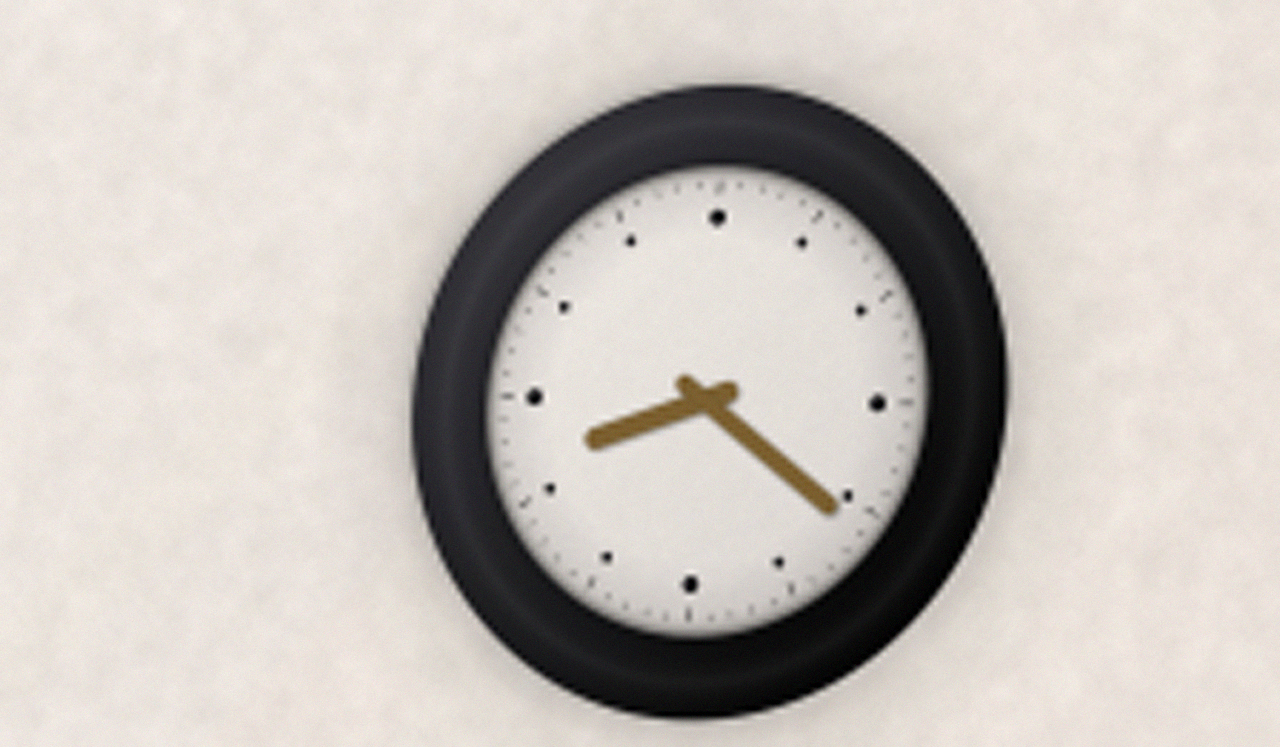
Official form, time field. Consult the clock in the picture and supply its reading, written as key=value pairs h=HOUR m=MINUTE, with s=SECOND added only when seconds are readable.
h=8 m=21
